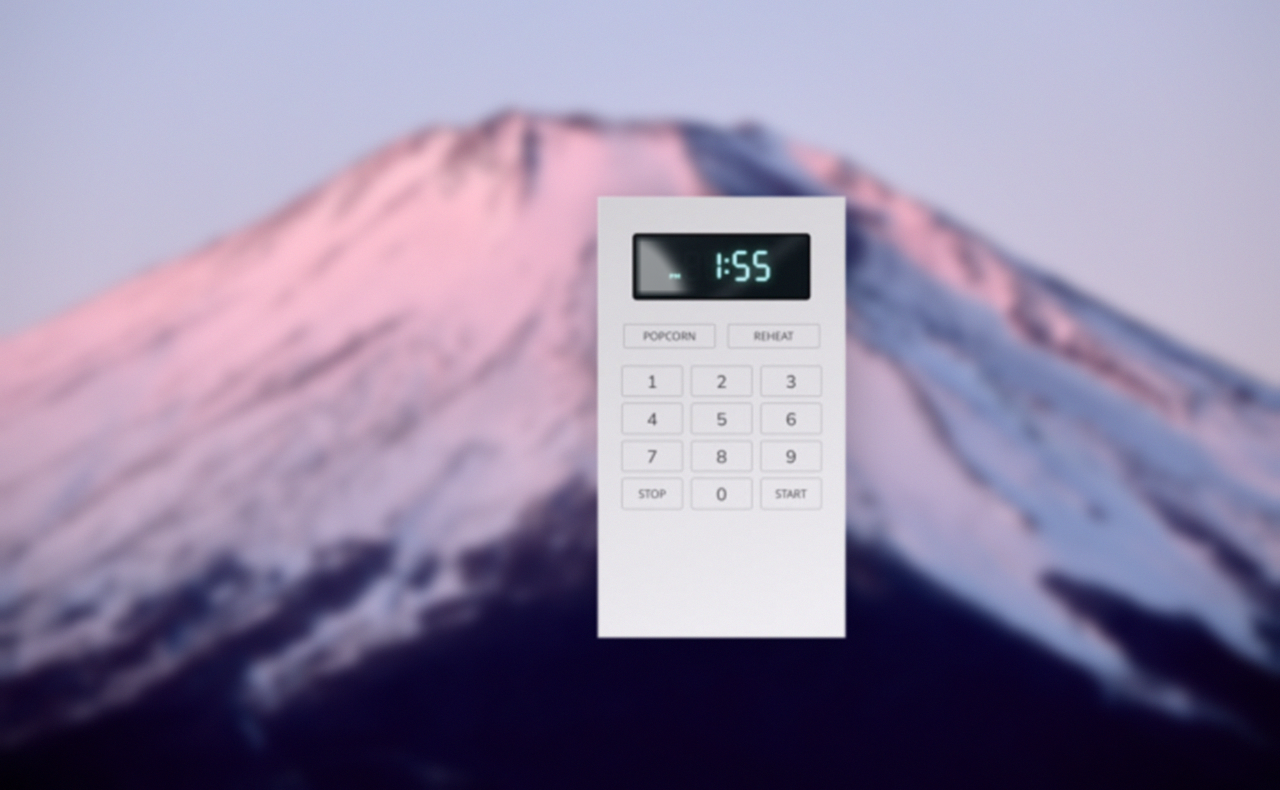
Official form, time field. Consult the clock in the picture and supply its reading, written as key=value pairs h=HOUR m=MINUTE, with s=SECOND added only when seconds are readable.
h=1 m=55
